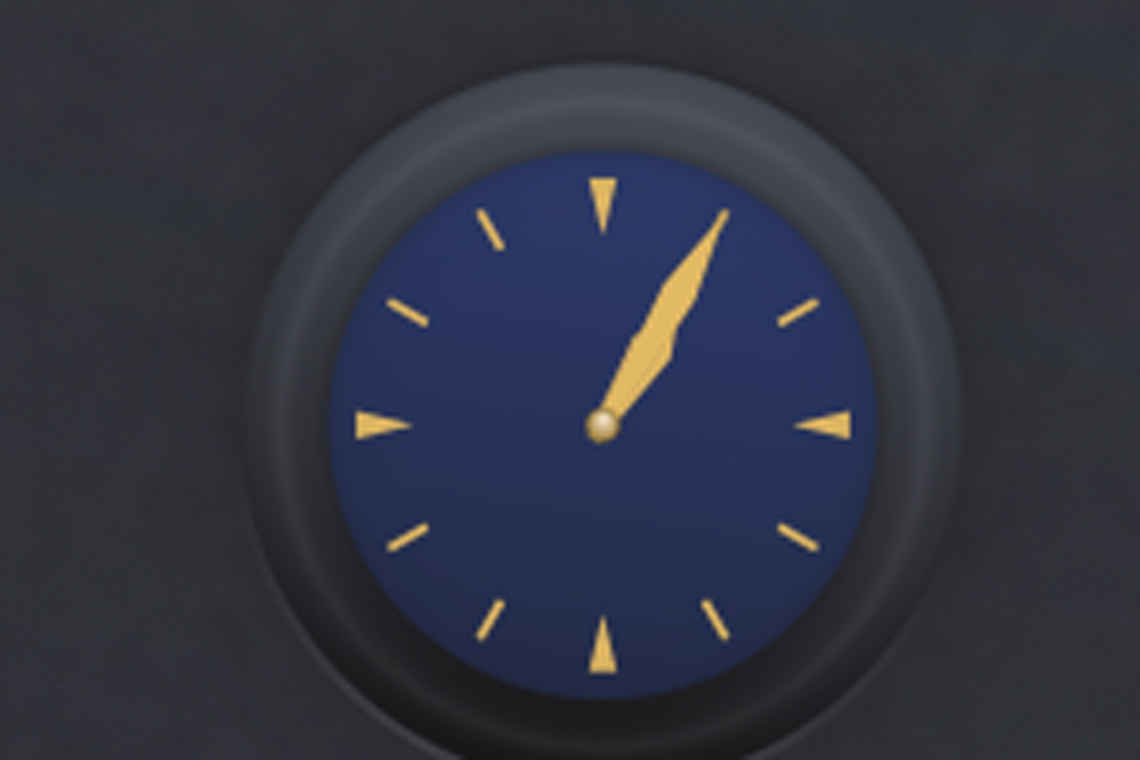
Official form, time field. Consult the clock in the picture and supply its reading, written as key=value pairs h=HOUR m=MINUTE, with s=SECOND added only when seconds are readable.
h=1 m=5
